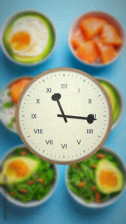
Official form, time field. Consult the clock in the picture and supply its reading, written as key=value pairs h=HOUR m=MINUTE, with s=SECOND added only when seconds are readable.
h=11 m=16
